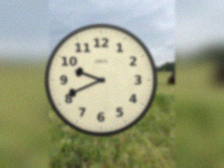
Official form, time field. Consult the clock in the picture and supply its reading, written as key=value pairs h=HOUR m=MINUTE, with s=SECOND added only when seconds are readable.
h=9 m=41
